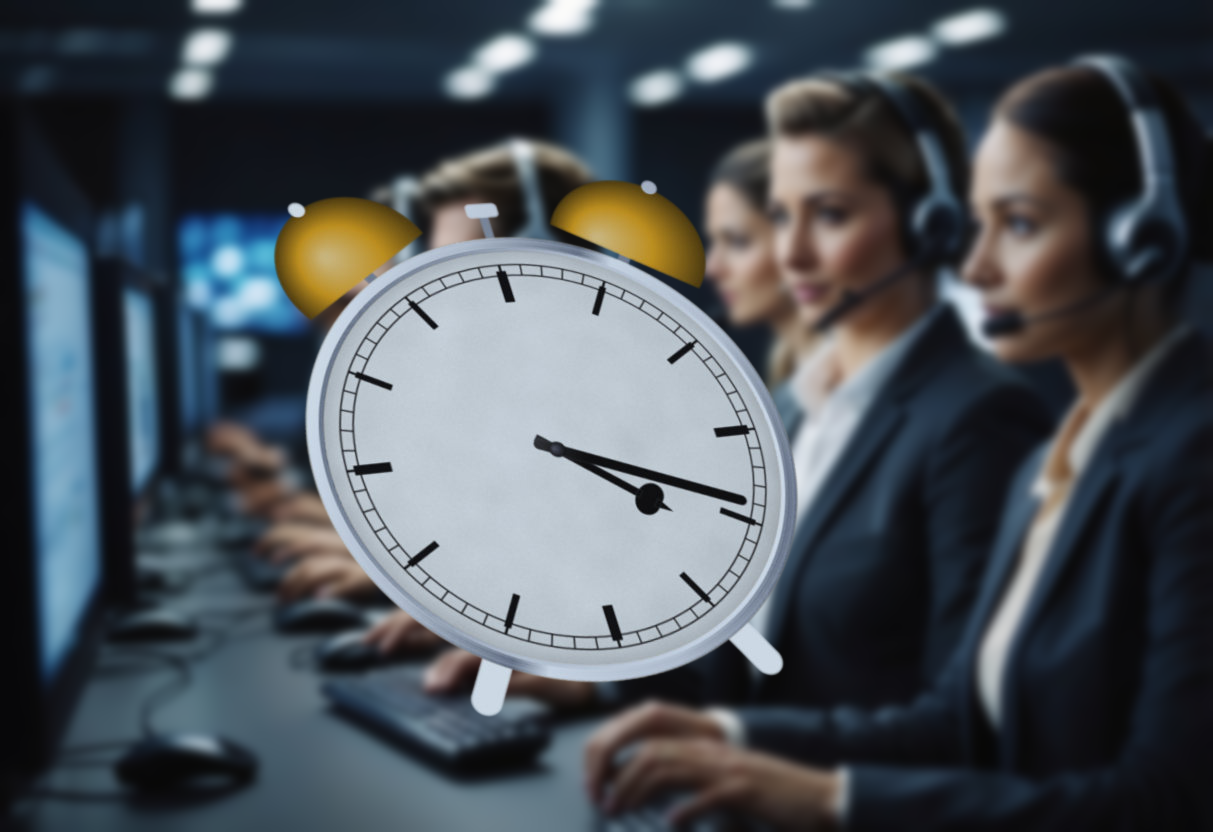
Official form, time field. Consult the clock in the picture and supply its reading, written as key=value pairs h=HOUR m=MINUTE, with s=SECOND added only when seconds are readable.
h=4 m=19
